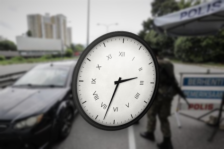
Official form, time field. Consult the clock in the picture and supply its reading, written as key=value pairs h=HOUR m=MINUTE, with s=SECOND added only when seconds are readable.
h=2 m=33
